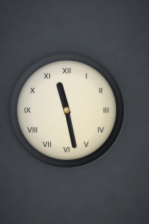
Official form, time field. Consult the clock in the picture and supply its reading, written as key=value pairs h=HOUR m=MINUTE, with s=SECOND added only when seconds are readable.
h=11 m=28
